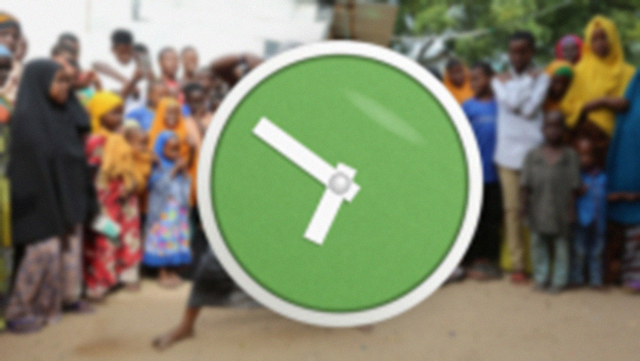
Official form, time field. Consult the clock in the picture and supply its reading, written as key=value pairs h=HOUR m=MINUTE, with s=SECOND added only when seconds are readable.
h=6 m=51
